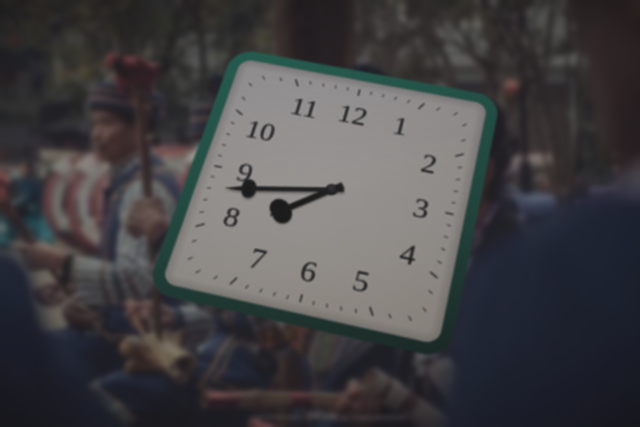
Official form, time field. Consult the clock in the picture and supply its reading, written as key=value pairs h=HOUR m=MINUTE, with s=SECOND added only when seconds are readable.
h=7 m=43
